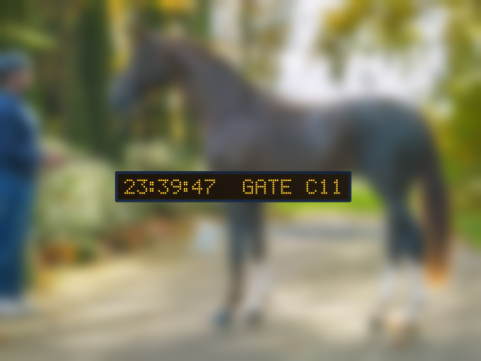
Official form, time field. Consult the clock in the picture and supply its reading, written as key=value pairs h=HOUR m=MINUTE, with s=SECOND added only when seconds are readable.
h=23 m=39 s=47
